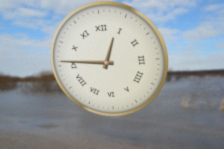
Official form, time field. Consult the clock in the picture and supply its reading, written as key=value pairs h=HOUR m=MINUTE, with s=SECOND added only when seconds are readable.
h=12 m=46
